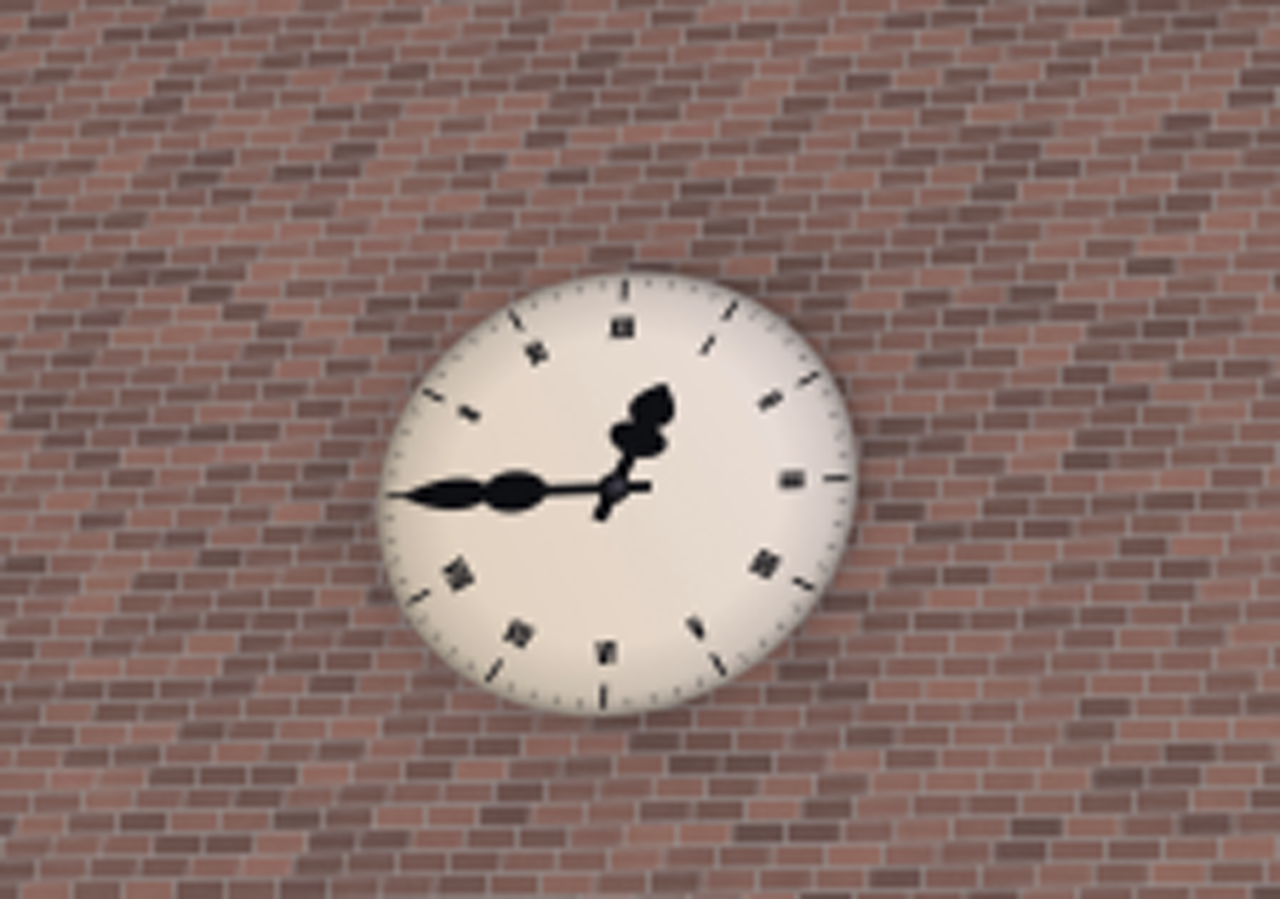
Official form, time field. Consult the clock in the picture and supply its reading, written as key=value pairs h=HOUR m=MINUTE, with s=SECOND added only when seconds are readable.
h=12 m=45
